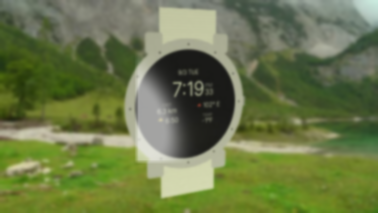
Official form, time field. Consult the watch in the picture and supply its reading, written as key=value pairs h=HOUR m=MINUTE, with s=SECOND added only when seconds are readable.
h=7 m=19
